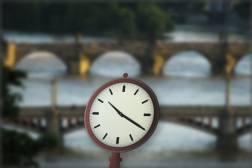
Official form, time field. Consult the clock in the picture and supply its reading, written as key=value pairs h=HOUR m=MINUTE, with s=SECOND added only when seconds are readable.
h=10 m=20
